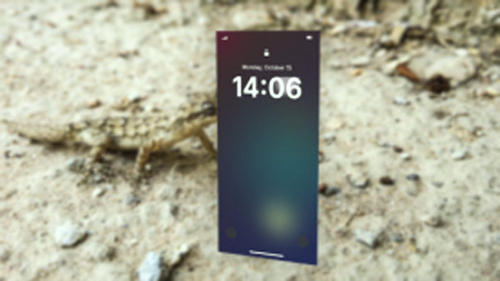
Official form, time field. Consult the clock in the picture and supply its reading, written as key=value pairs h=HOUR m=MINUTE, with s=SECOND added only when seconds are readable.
h=14 m=6
